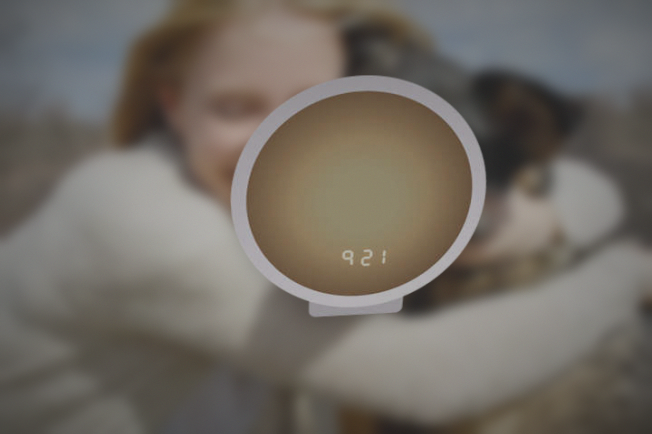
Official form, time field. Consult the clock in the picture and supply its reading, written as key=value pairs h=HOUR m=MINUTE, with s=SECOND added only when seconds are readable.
h=9 m=21
